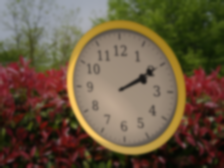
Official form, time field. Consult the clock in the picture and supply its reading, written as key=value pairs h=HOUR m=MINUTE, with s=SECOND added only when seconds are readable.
h=2 m=10
